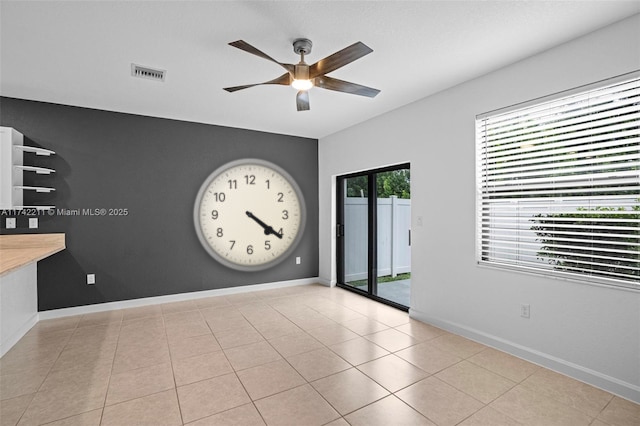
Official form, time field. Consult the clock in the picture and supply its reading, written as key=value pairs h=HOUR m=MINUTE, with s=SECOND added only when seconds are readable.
h=4 m=21
